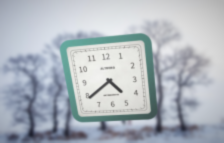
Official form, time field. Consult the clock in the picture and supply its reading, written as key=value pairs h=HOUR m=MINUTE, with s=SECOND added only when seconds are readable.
h=4 m=39
